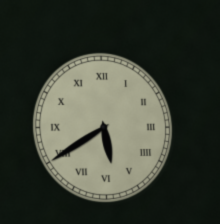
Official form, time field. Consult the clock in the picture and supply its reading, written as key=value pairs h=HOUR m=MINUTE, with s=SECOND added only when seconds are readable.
h=5 m=40
